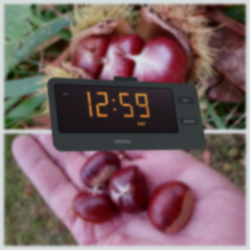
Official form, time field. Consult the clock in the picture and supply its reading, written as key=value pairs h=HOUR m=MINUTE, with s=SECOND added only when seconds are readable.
h=12 m=59
